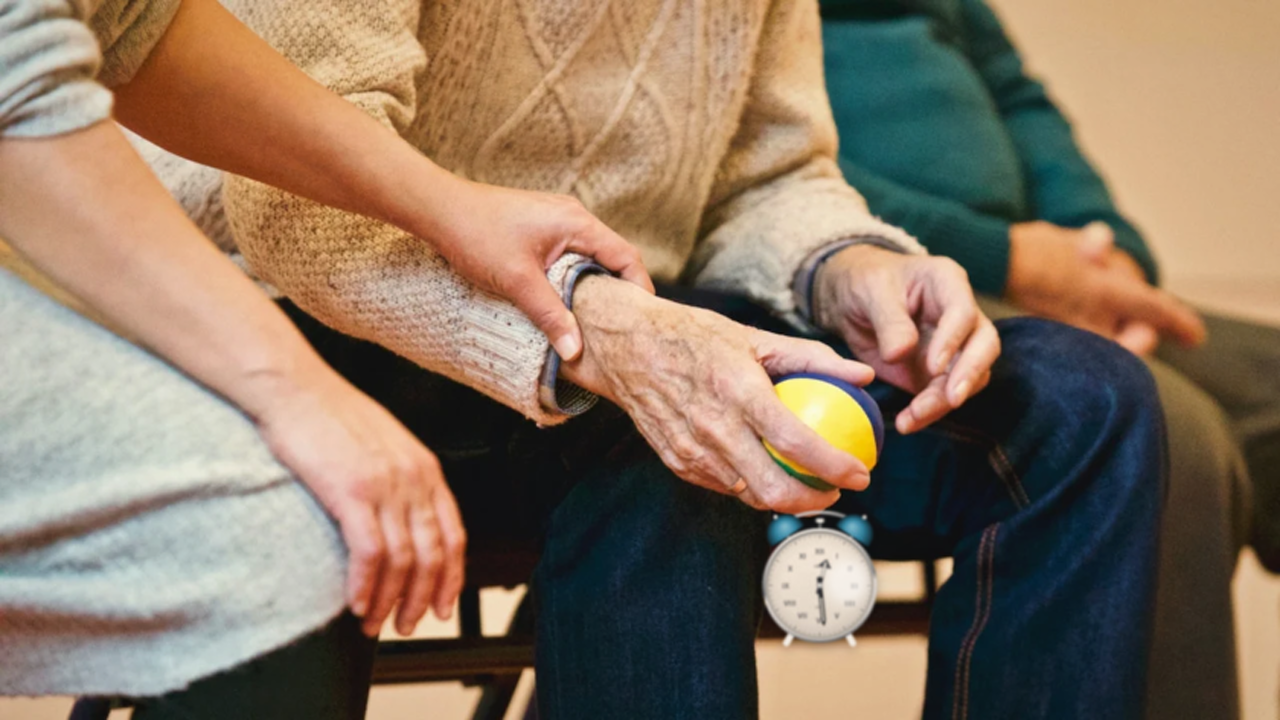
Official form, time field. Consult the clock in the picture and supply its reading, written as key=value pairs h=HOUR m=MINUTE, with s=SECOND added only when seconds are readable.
h=12 m=29
